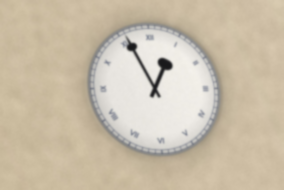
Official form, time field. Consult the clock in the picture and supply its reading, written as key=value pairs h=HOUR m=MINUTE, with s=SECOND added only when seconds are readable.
h=12 m=56
